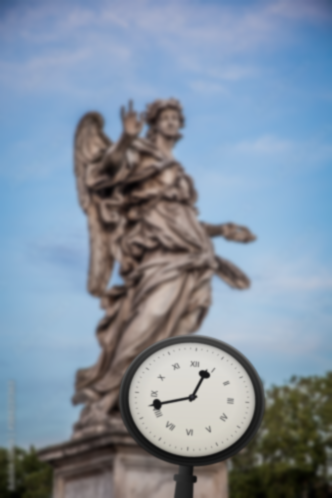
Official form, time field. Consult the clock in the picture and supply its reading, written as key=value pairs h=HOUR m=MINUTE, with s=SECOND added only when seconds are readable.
h=12 m=42
